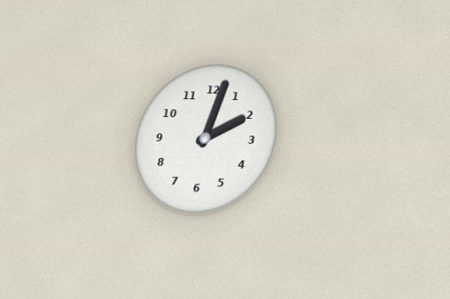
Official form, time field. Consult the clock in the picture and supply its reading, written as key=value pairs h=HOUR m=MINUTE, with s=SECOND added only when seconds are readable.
h=2 m=2
